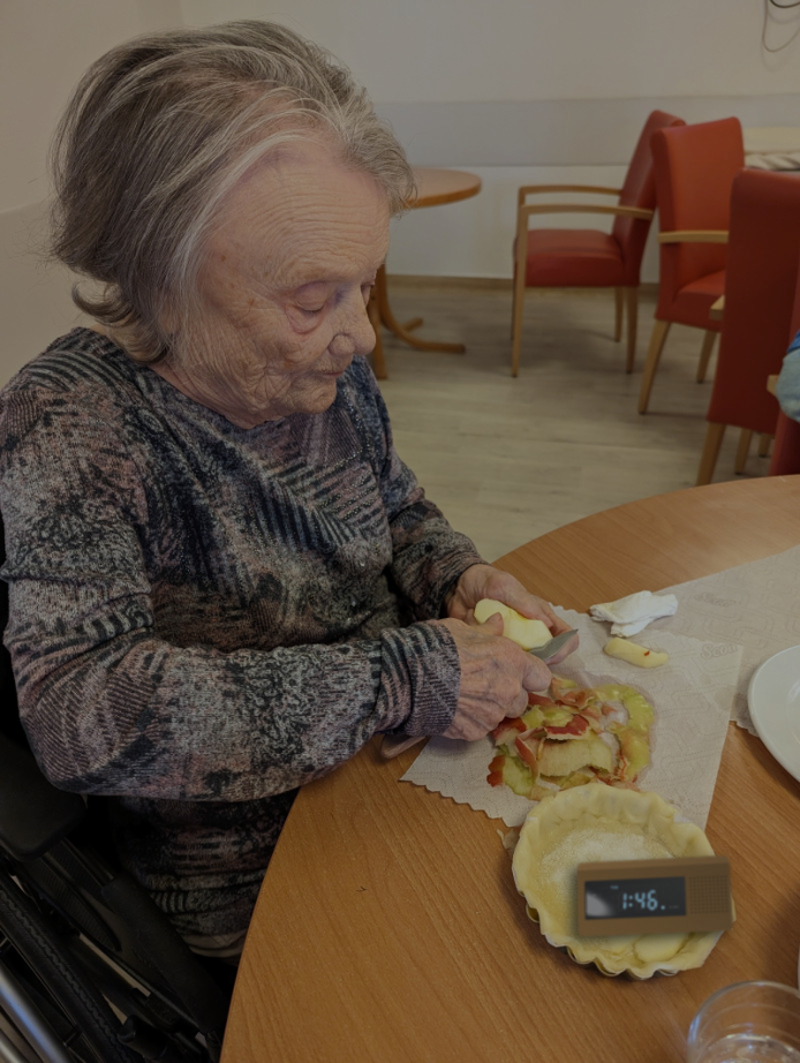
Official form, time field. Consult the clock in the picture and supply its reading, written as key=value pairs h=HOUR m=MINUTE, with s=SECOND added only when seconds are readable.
h=1 m=46
